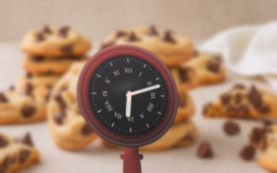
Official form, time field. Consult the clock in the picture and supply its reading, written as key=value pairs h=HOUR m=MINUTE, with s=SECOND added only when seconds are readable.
h=6 m=12
